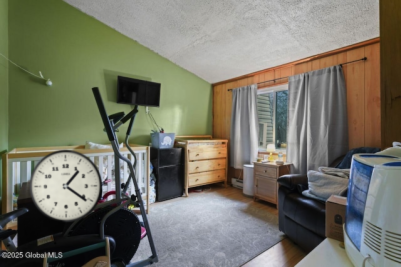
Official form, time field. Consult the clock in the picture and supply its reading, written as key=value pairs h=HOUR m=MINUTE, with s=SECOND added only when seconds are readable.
h=1 m=21
